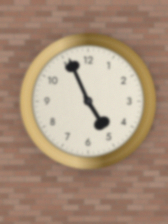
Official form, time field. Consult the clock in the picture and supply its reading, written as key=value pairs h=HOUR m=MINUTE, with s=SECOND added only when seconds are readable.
h=4 m=56
